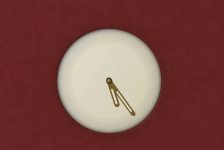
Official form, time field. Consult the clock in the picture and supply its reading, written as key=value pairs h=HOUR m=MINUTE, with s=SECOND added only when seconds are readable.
h=5 m=24
